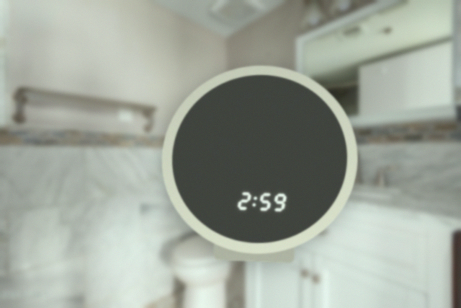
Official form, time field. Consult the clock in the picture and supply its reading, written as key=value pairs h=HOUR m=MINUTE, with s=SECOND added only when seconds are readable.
h=2 m=59
